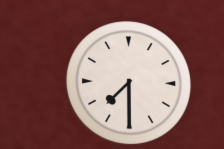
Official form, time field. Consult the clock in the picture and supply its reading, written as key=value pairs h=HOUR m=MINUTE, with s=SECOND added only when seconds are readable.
h=7 m=30
